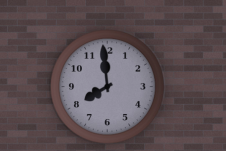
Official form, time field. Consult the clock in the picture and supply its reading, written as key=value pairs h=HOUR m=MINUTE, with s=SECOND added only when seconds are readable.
h=7 m=59
